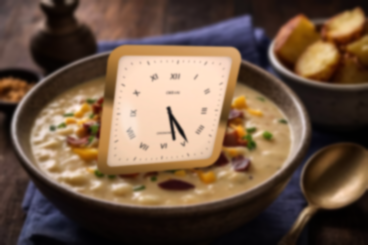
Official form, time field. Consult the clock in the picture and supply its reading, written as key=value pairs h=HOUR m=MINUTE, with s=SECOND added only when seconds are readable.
h=5 m=24
